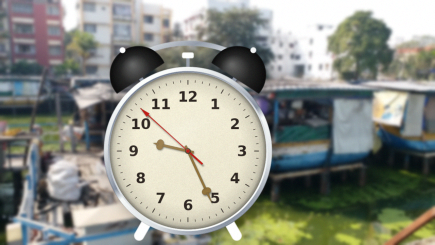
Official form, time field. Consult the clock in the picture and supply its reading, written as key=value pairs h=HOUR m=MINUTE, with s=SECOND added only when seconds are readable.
h=9 m=25 s=52
